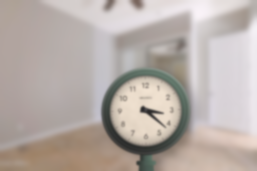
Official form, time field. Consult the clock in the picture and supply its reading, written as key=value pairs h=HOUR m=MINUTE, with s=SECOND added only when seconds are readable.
h=3 m=22
